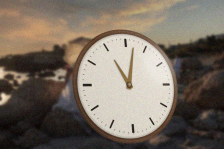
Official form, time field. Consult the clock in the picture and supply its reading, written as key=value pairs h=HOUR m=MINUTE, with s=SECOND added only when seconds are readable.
h=11 m=2
